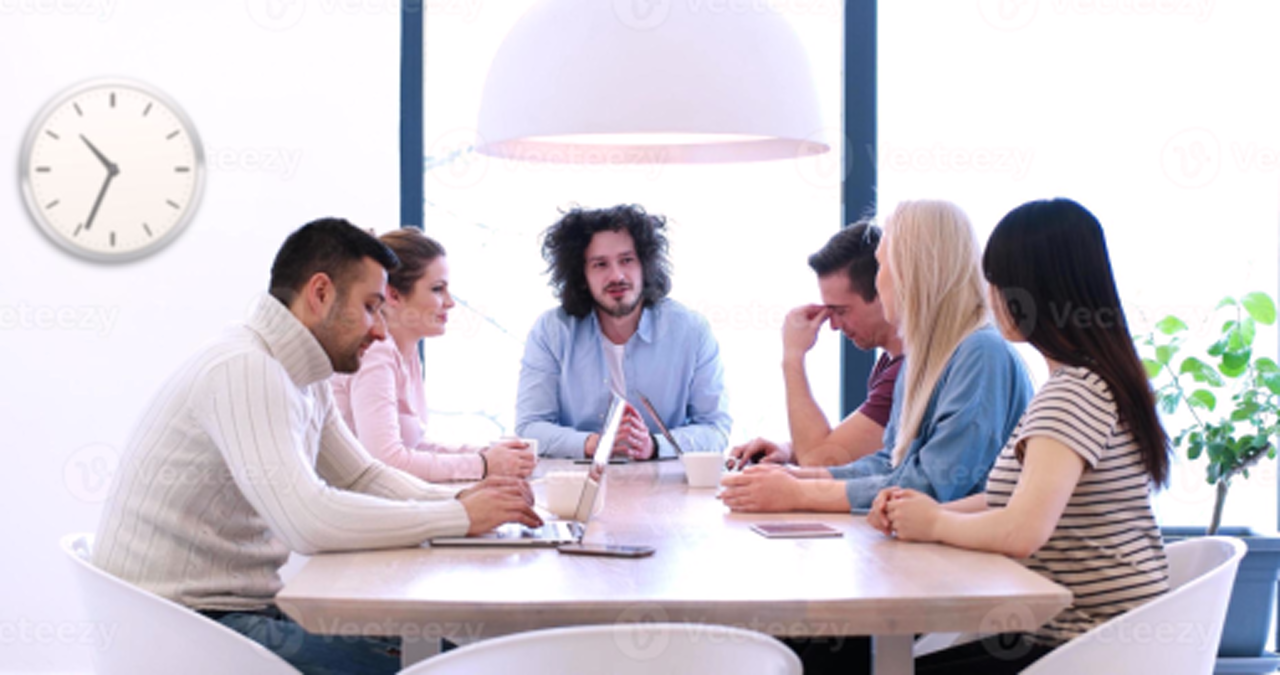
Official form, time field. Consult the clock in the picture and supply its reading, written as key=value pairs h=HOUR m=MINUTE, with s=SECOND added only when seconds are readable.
h=10 m=34
